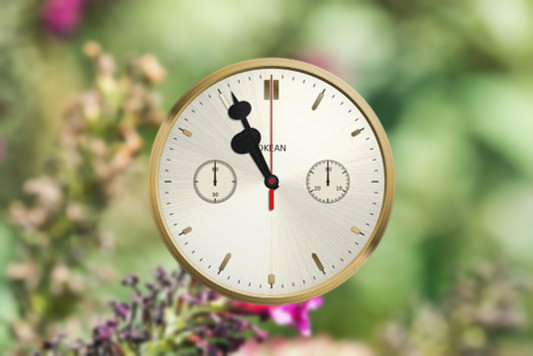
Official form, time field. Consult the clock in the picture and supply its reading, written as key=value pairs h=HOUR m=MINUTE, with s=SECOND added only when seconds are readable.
h=10 m=56
